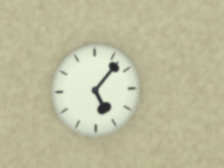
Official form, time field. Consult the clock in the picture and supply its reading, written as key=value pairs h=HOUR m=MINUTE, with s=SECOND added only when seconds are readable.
h=5 m=7
